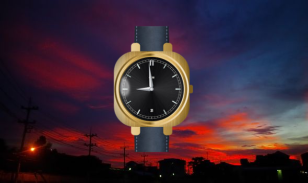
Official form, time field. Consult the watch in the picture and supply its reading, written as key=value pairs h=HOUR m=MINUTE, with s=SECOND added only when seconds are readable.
h=8 m=59
